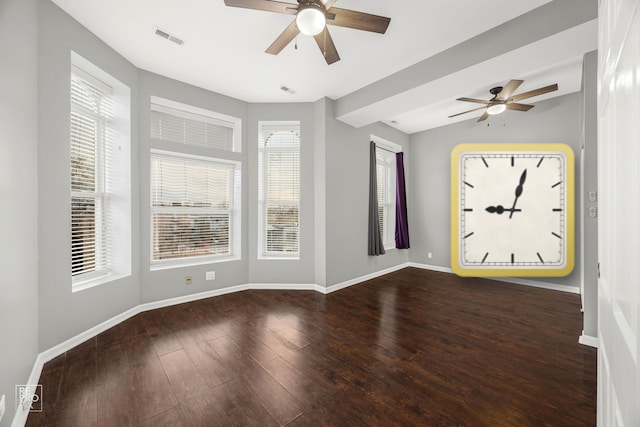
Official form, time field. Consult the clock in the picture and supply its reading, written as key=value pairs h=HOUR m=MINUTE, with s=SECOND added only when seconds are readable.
h=9 m=3
